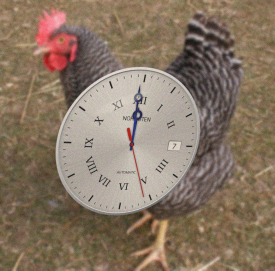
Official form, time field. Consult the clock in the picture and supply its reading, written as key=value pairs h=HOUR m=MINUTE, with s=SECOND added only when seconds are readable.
h=11 m=59 s=26
